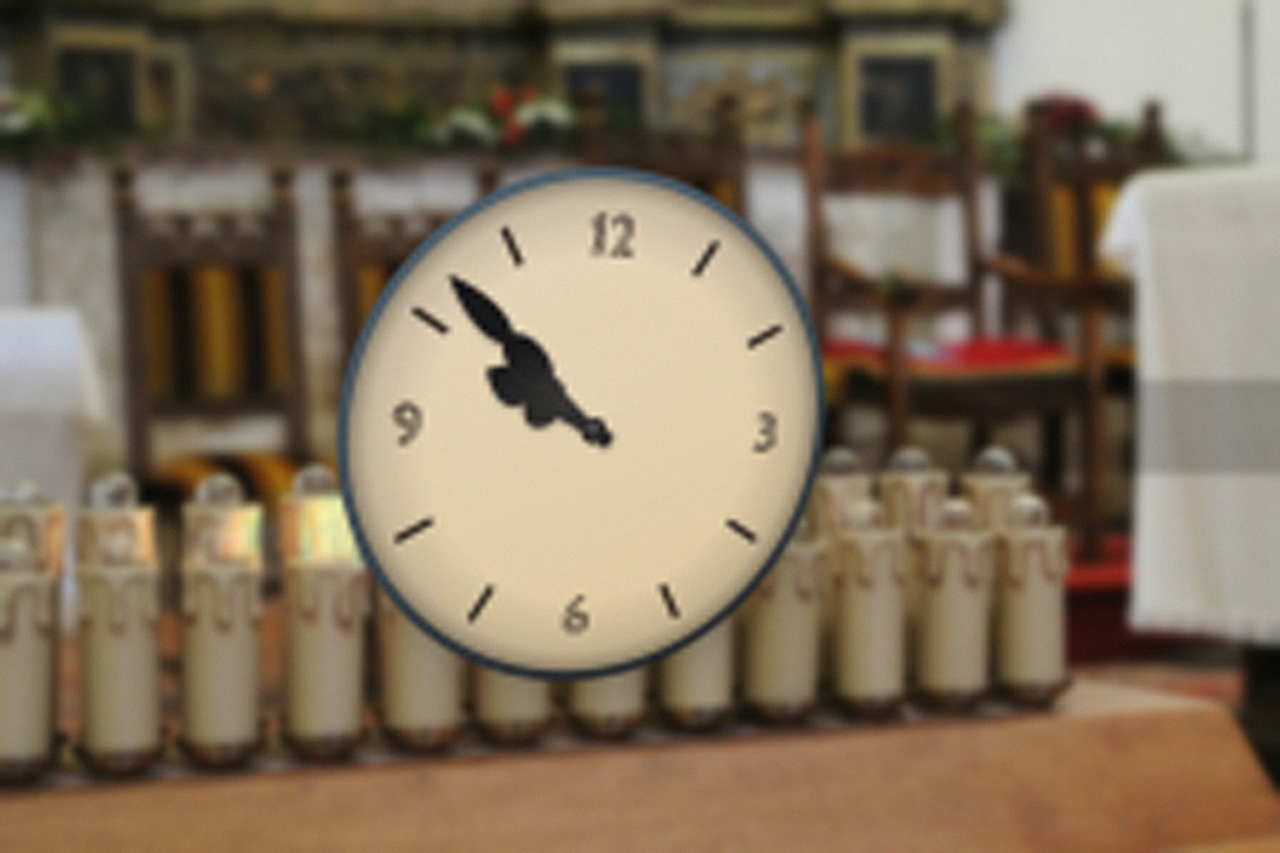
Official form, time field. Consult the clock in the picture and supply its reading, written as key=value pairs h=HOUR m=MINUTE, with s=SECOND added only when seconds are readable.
h=9 m=52
